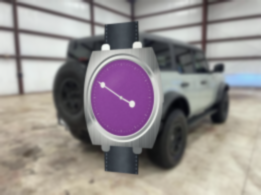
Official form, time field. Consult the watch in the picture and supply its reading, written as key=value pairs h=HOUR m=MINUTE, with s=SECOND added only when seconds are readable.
h=3 m=50
